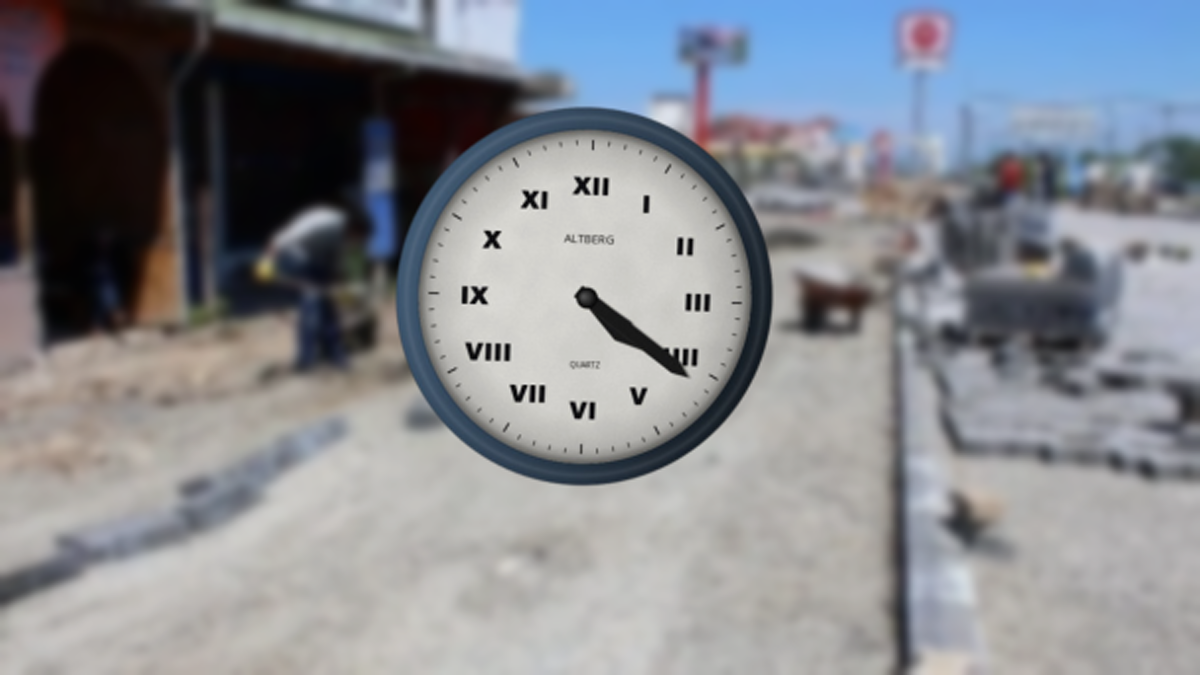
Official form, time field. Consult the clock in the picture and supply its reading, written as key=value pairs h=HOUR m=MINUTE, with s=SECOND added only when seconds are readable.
h=4 m=21
